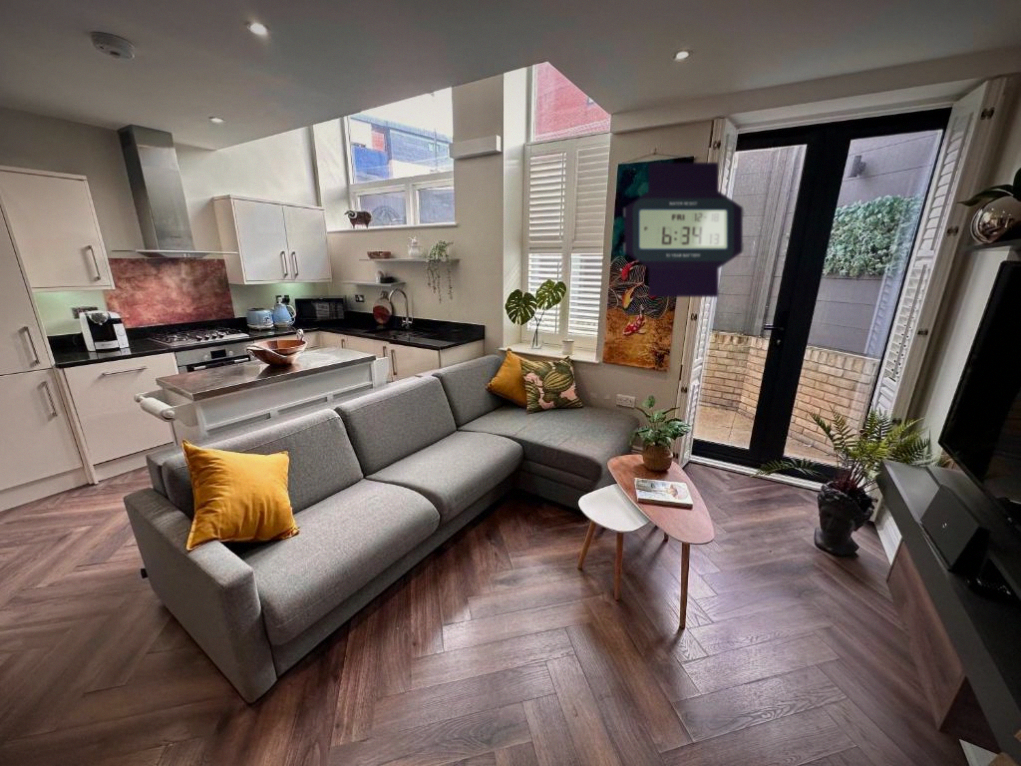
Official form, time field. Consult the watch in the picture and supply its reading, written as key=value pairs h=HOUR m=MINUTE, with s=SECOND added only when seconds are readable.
h=6 m=34 s=13
